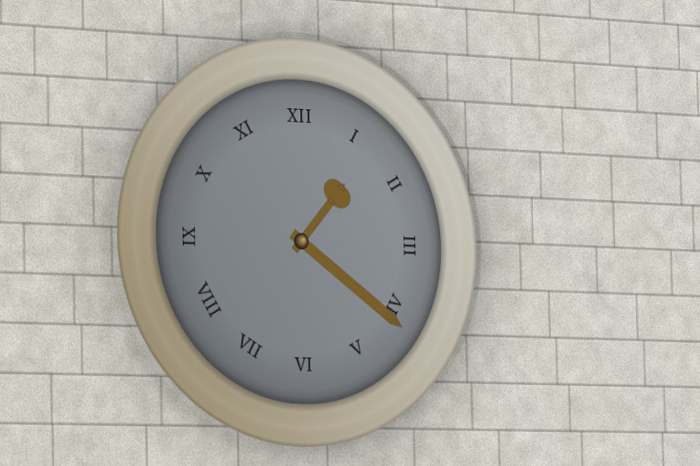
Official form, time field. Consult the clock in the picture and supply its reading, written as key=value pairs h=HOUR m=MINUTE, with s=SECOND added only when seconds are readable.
h=1 m=21
